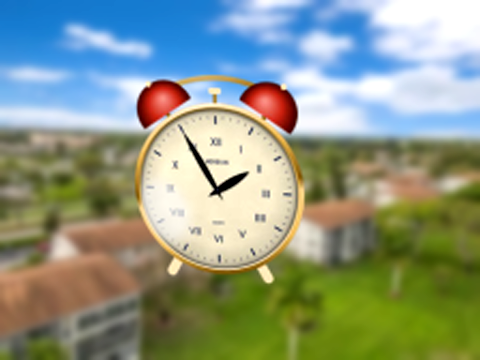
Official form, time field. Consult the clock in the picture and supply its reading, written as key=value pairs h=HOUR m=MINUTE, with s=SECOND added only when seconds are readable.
h=1 m=55
